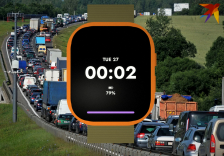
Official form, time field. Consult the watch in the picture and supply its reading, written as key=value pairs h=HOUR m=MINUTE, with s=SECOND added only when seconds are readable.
h=0 m=2
